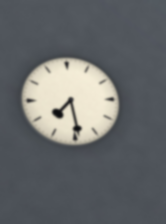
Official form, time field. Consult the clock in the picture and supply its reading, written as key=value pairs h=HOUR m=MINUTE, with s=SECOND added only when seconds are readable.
h=7 m=29
